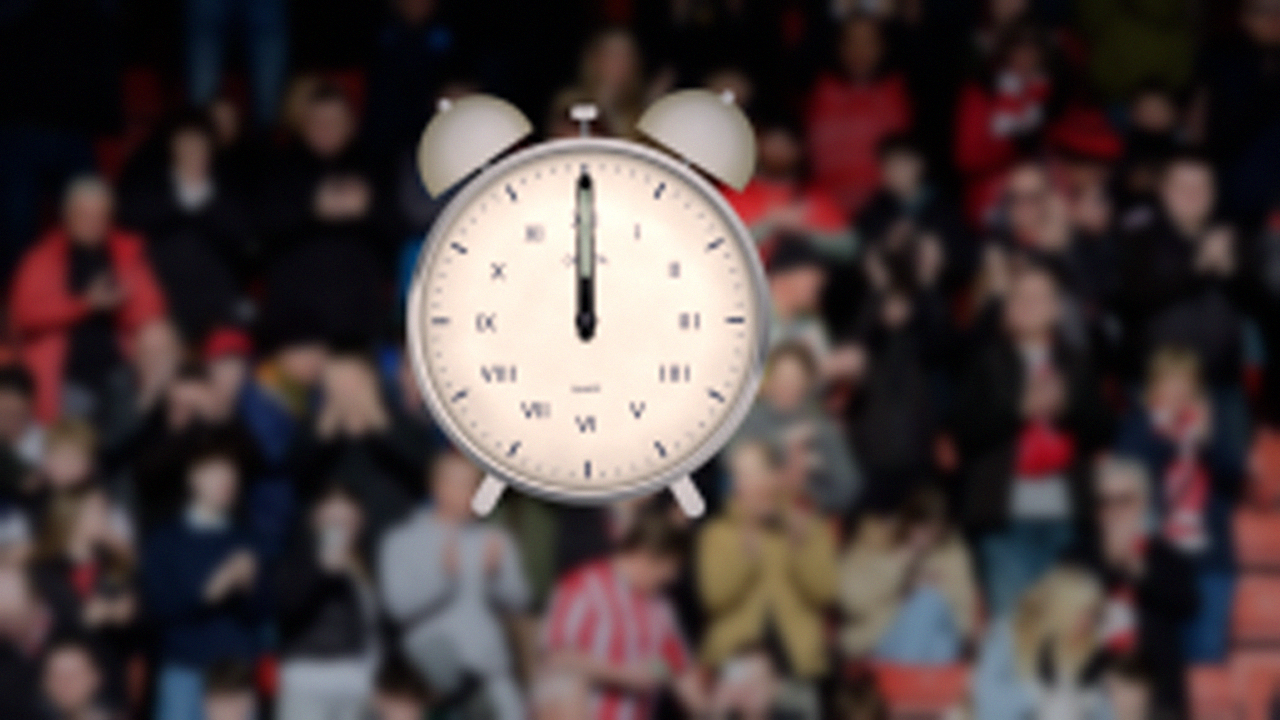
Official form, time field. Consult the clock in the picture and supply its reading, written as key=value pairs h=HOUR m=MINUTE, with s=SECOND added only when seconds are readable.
h=12 m=0
